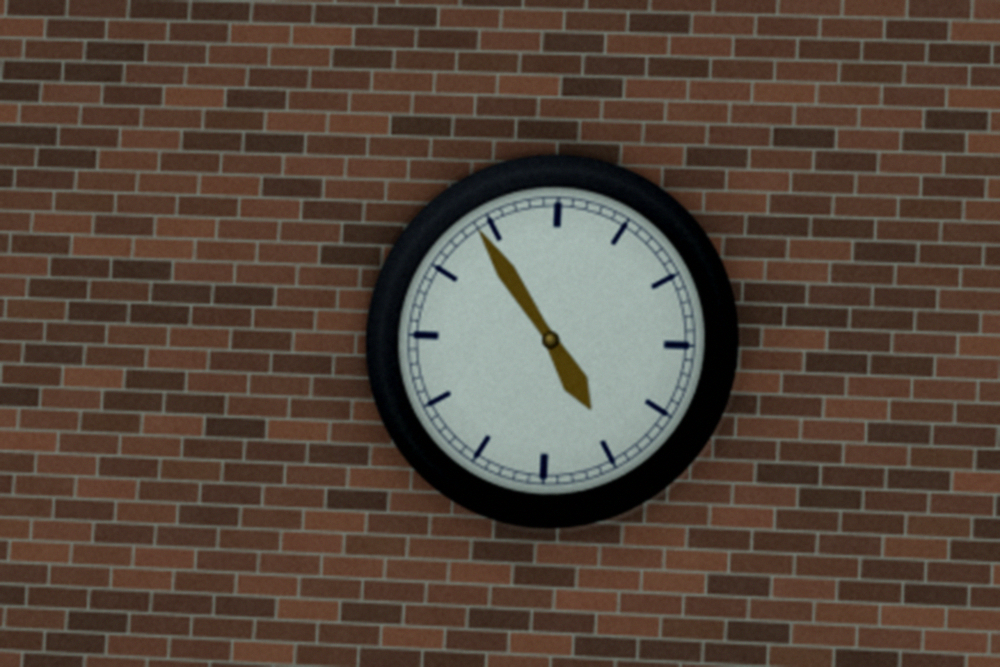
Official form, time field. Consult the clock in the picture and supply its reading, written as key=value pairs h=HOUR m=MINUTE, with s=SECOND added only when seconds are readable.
h=4 m=54
